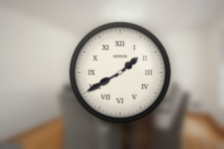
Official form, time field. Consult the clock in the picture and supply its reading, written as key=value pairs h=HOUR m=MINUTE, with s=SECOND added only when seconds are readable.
h=1 m=40
